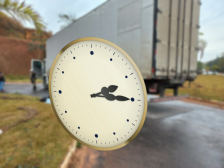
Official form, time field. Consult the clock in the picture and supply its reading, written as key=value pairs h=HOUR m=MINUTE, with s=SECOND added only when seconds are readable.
h=2 m=15
